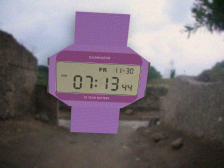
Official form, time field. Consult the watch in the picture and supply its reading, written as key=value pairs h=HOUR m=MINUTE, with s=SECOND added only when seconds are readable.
h=7 m=13 s=44
